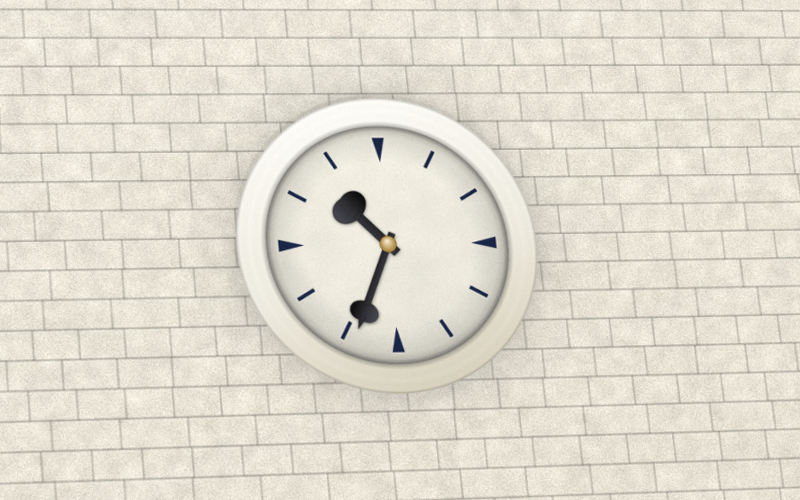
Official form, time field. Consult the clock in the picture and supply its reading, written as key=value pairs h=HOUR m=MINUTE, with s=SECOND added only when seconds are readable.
h=10 m=34
